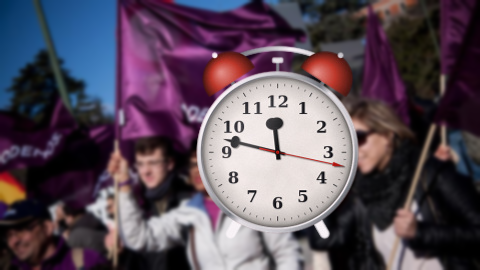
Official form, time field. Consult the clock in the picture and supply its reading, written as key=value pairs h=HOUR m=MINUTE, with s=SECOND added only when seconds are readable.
h=11 m=47 s=17
